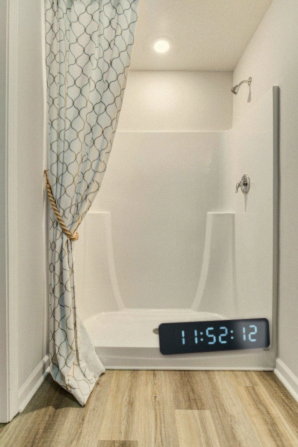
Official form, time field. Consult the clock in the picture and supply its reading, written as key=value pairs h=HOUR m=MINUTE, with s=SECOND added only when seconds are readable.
h=11 m=52 s=12
